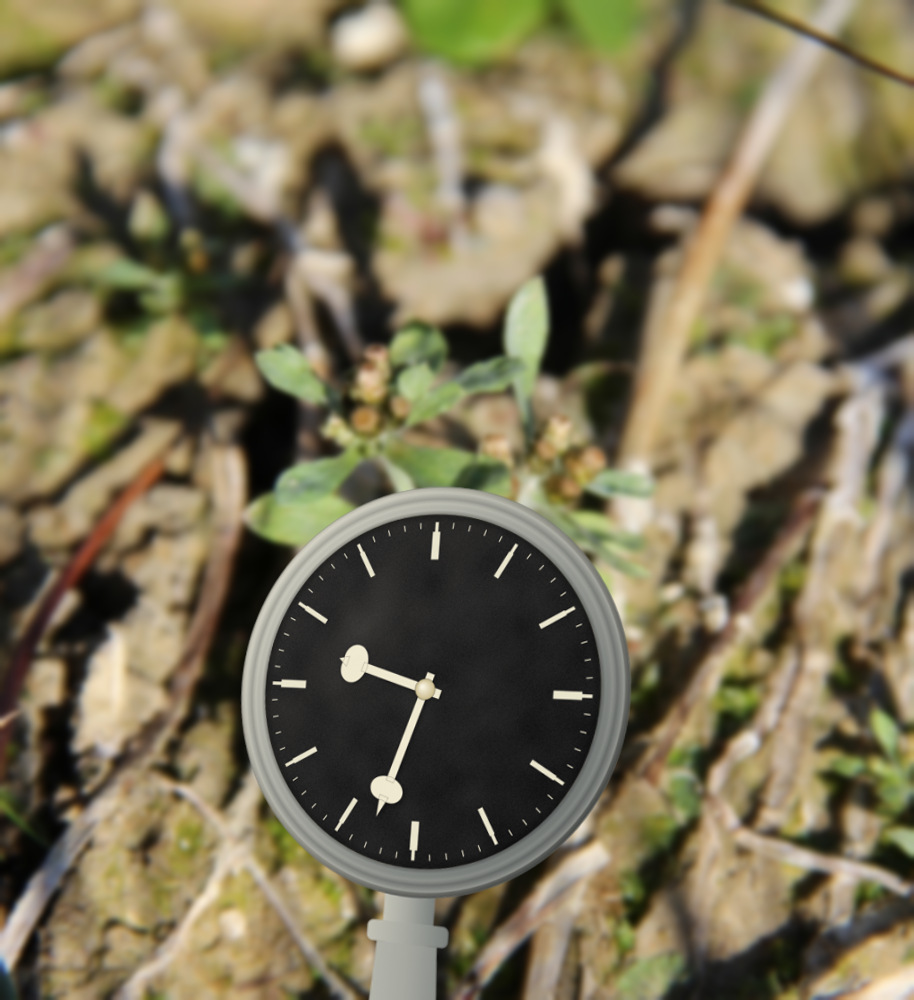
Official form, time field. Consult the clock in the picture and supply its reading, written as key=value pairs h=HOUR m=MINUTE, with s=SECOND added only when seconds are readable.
h=9 m=33
